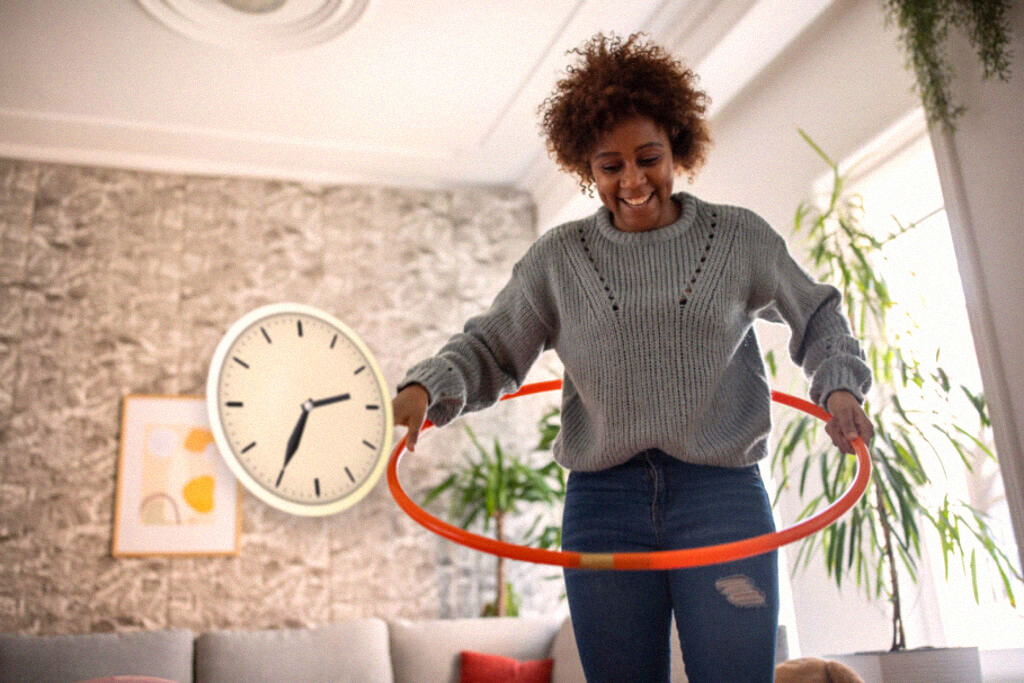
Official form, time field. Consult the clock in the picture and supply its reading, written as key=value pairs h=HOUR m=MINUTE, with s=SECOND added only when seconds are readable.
h=2 m=35
